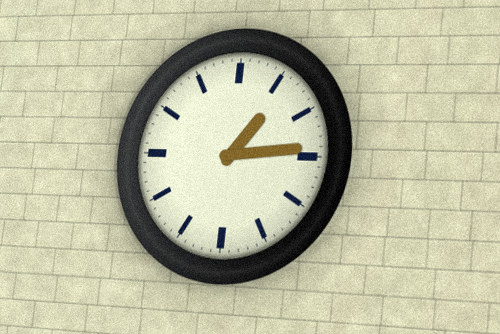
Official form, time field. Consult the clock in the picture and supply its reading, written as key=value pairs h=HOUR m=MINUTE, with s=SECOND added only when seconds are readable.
h=1 m=14
